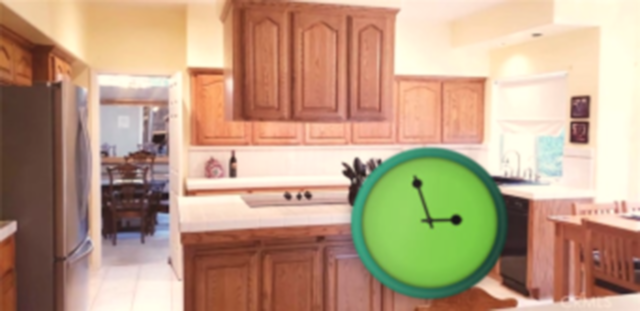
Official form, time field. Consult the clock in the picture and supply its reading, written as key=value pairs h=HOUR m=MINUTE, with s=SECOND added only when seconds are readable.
h=2 m=57
